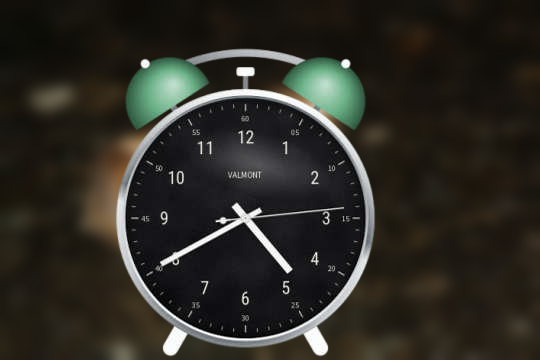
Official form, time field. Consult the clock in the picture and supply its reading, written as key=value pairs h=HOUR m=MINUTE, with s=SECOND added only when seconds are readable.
h=4 m=40 s=14
